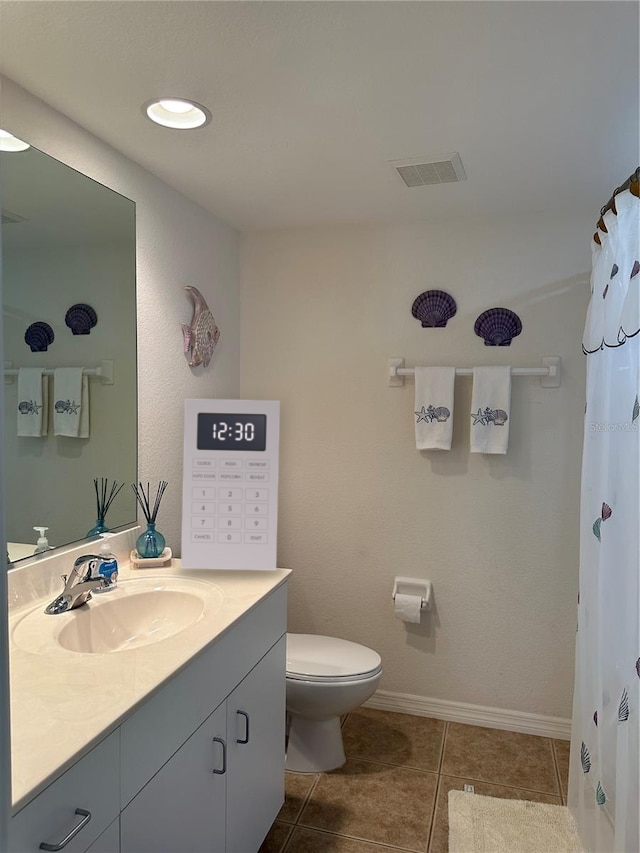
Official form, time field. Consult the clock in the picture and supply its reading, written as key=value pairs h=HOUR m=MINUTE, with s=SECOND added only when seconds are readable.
h=12 m=30
